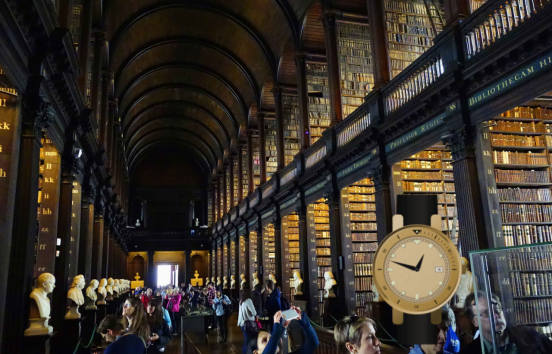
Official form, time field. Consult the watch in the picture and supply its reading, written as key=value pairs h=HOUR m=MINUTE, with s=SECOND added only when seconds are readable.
h=12 m=48
